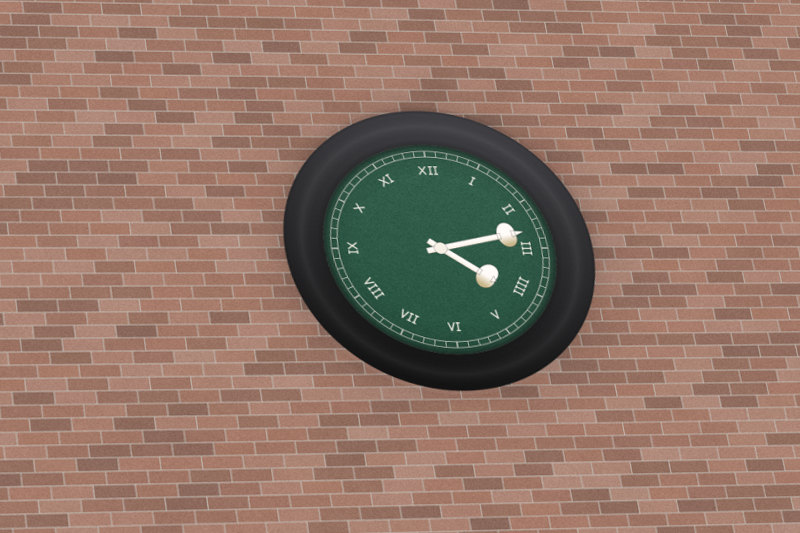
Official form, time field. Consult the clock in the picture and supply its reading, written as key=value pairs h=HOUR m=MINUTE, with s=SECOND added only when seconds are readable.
h=4 m=13
